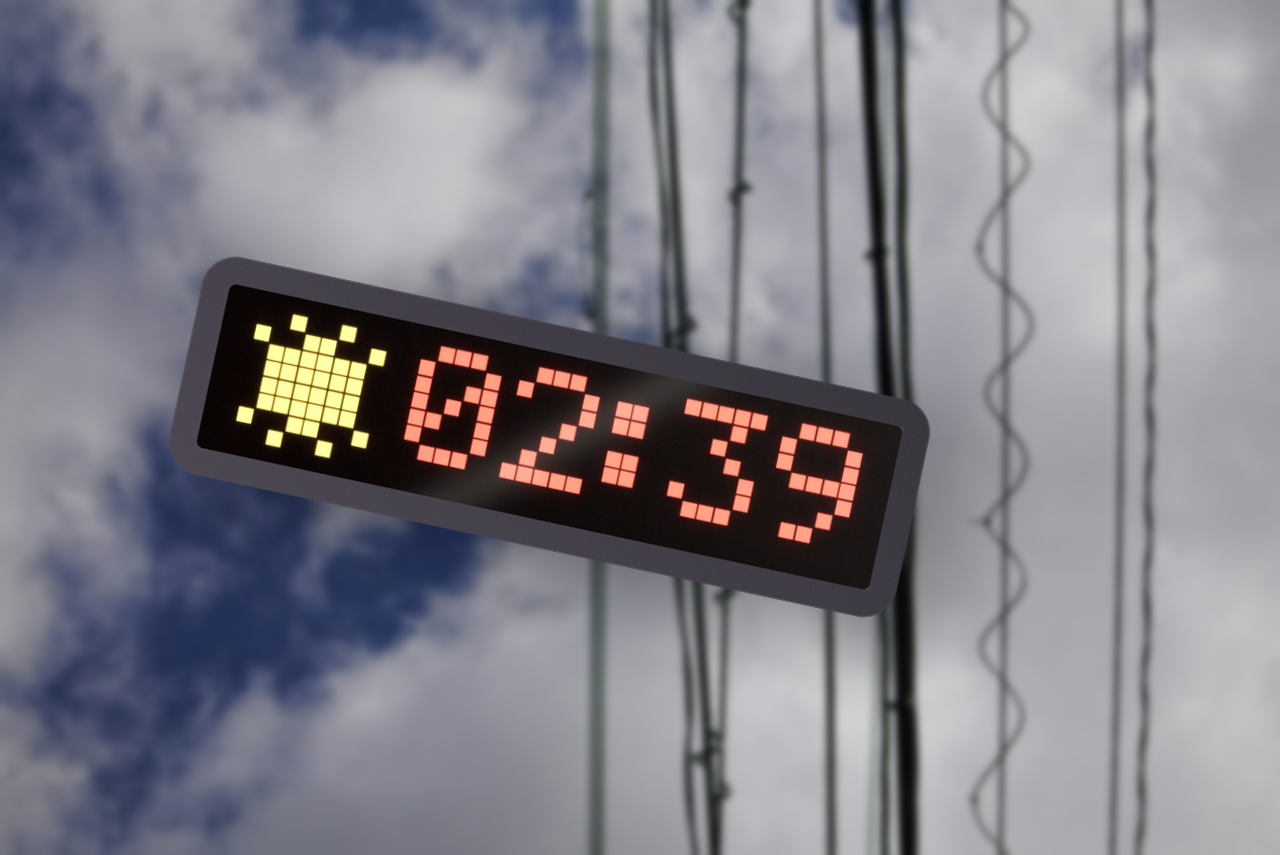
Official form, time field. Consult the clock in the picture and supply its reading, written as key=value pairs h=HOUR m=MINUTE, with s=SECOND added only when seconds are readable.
h=2 m=39
